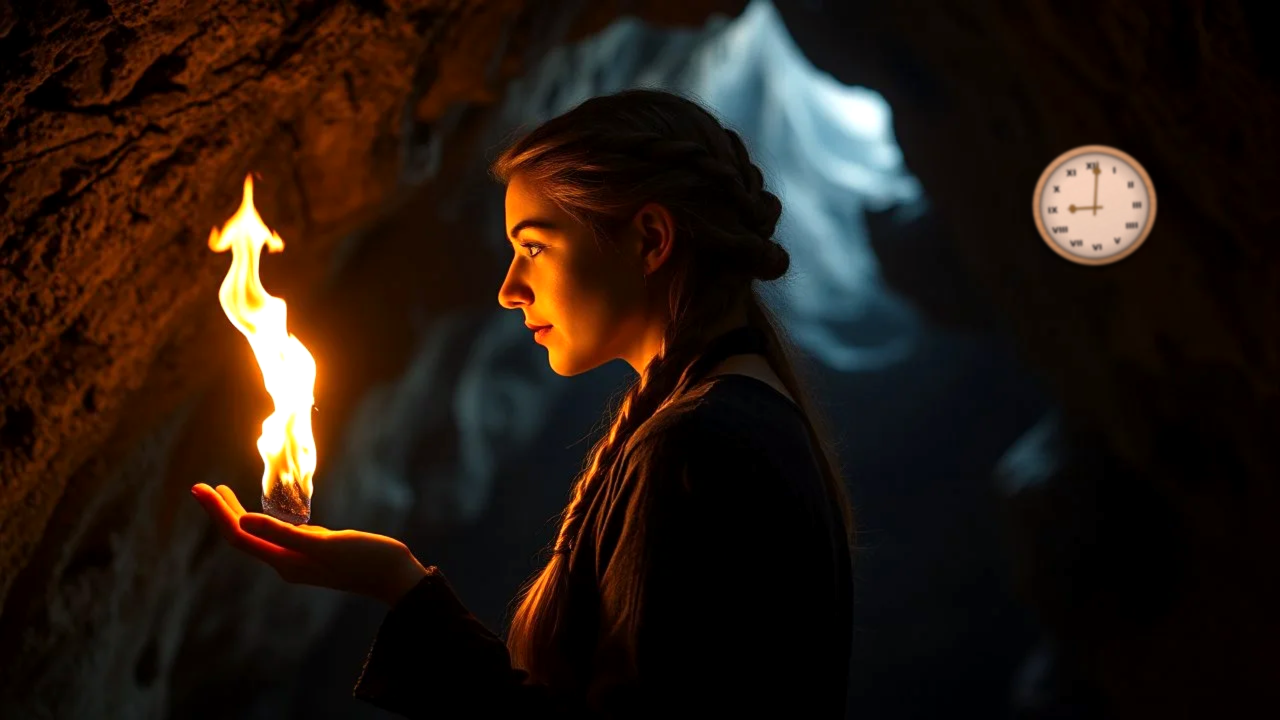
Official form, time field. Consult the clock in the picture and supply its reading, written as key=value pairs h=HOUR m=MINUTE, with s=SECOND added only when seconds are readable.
h=9 m=1
